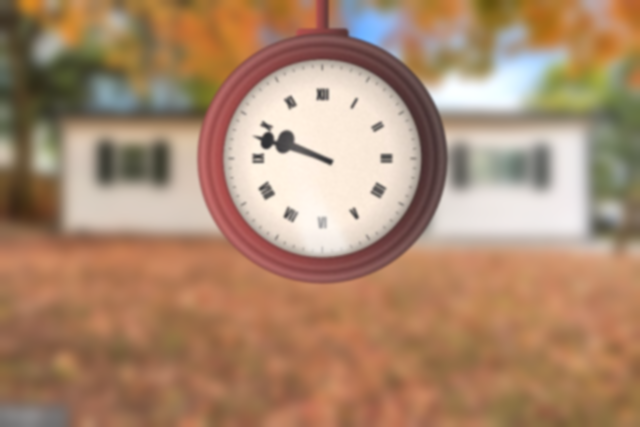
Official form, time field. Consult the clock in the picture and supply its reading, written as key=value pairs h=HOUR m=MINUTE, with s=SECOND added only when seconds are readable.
h=9 m=48
